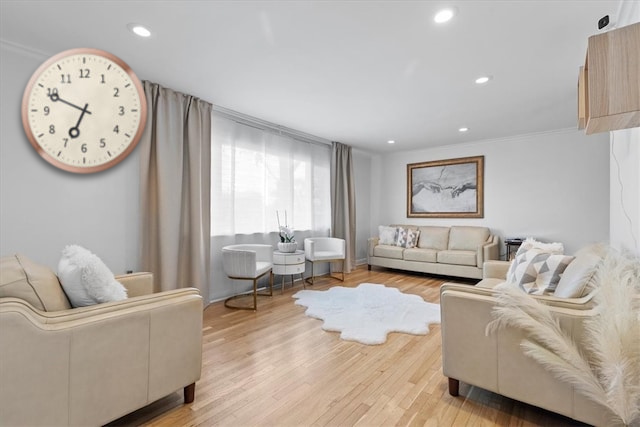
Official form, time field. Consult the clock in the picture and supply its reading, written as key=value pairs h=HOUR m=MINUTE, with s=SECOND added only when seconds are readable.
h=6 m=49
